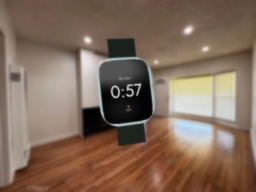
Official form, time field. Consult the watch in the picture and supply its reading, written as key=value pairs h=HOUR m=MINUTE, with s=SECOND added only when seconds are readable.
h=0 m=57
